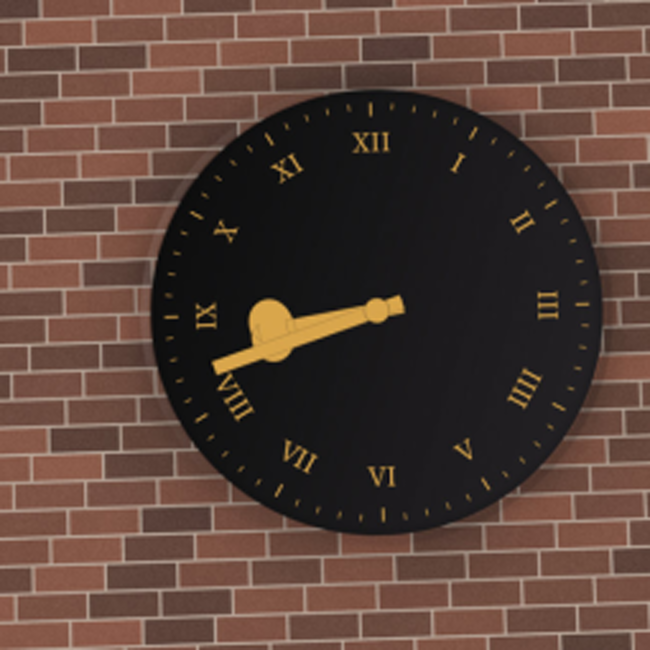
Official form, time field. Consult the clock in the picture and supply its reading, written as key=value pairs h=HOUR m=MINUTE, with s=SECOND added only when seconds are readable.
h=8 m=42
